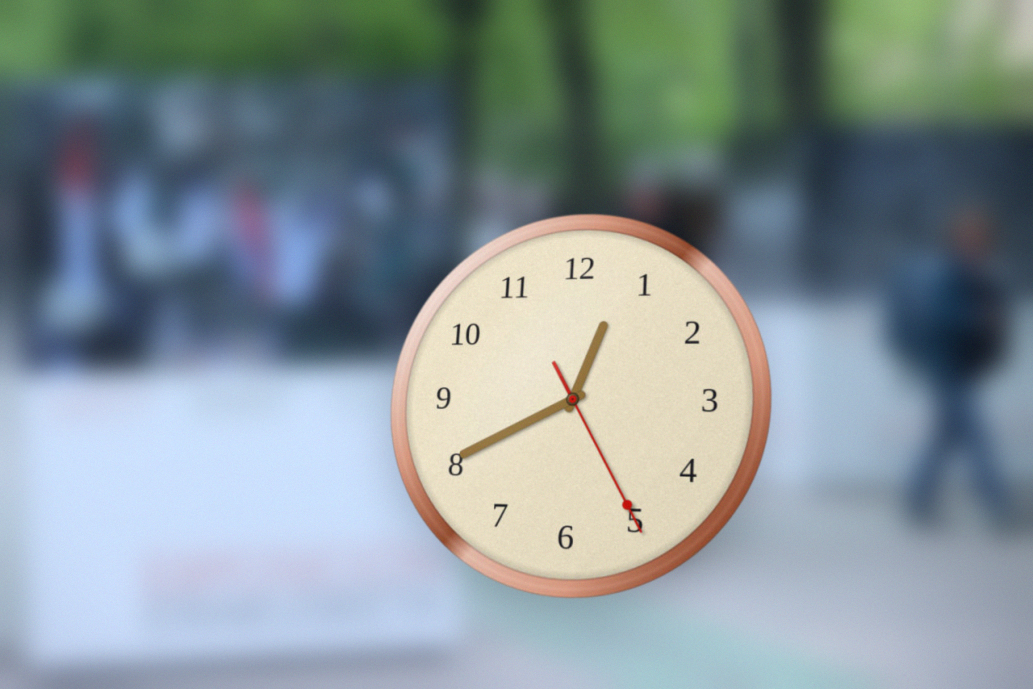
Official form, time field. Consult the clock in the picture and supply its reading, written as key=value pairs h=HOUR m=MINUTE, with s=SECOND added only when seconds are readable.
h=12 m=40 s=25
